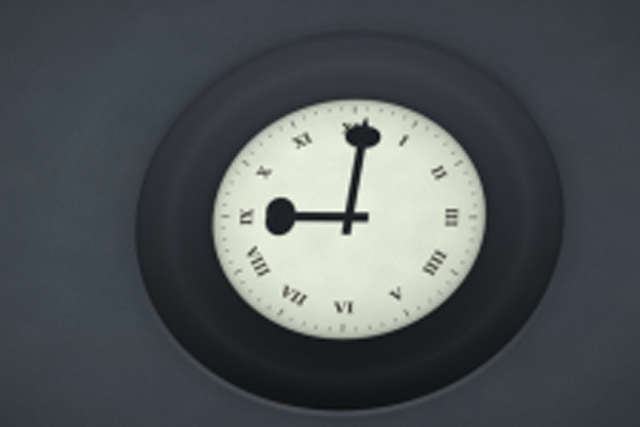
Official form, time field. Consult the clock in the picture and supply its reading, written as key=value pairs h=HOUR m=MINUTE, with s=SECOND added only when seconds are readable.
h=9 m=1
